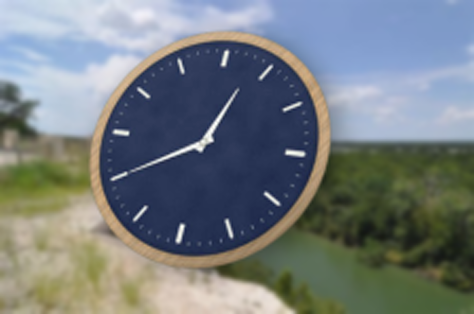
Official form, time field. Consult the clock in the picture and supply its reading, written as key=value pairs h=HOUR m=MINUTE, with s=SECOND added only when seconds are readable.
h=12 m=40
